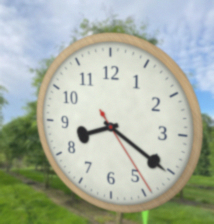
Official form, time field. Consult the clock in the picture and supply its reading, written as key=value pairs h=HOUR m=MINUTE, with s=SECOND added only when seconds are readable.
h=8 m=20 s=24
